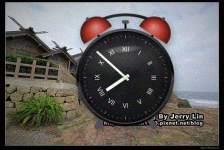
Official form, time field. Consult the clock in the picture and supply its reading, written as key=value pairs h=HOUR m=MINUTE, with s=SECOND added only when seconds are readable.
h=7 m=52
